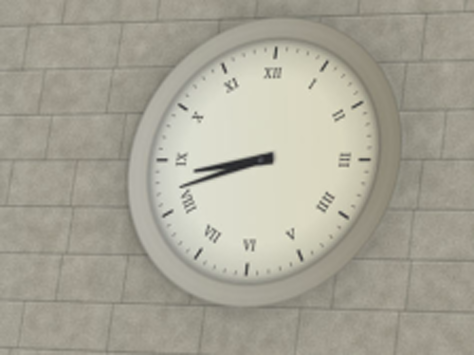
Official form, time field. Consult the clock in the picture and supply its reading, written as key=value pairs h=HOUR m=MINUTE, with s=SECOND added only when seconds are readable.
h=8 m=42
